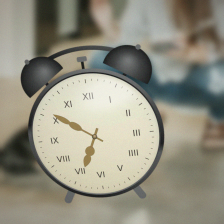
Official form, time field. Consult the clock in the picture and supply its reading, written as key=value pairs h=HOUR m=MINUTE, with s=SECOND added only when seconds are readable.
h=6 m=51
